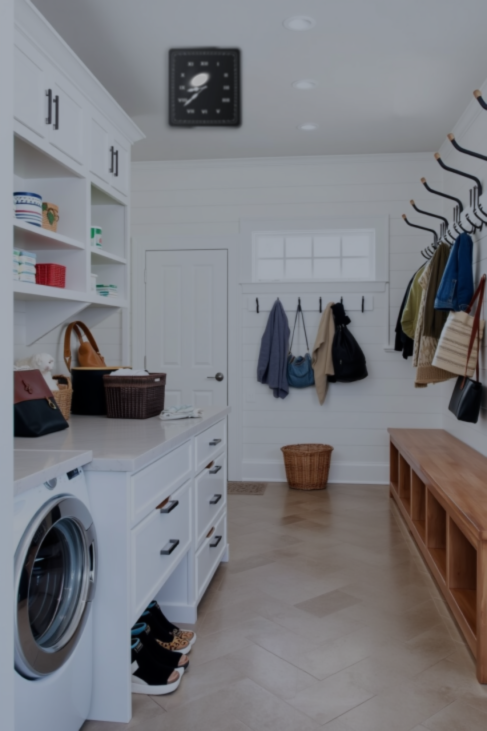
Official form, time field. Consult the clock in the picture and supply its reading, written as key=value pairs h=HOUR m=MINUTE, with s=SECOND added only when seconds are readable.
h=8 m=38
